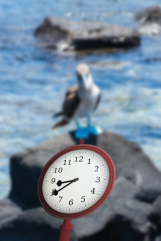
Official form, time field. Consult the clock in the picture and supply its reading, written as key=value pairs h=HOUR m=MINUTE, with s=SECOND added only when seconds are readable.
h=8 m=39
